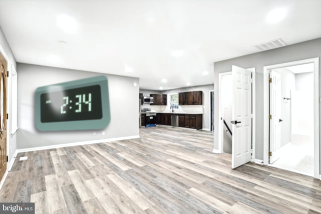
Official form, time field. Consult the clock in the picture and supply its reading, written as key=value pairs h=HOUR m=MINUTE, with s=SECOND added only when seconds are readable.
h=2 m=34
